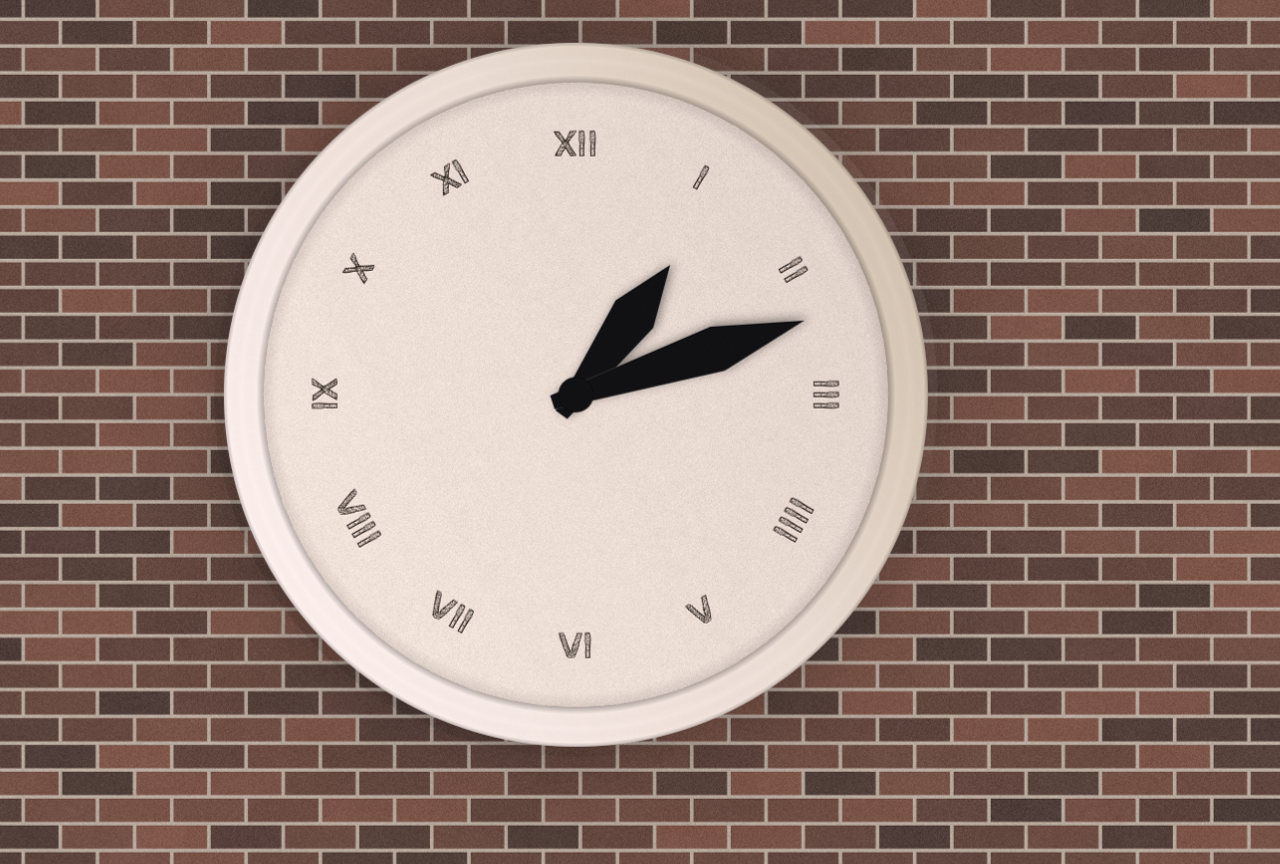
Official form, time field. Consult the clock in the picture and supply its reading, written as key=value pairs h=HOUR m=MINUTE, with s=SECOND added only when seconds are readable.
h=1 m=12
